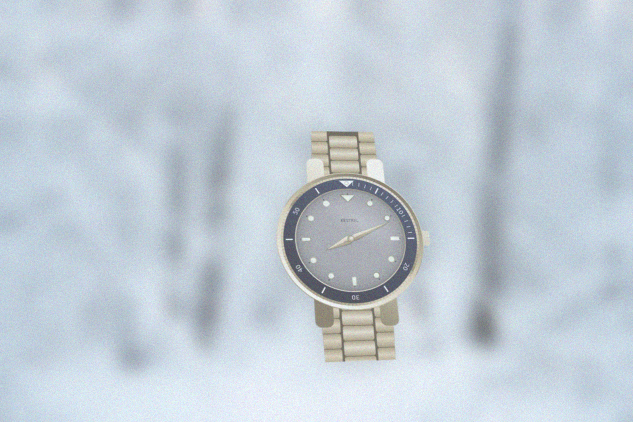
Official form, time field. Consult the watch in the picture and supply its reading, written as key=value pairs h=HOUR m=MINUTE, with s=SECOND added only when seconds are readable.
h=8 m=11
